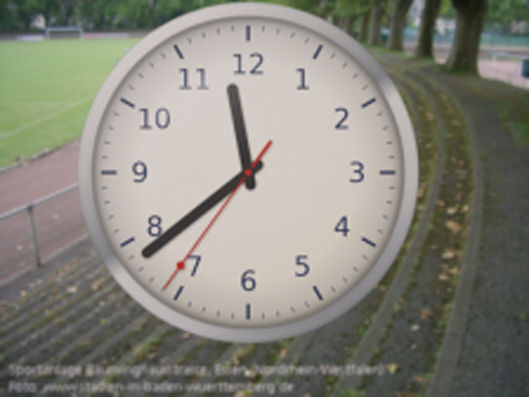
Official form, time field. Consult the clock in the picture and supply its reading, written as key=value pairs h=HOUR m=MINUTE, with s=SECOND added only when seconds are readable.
h=11 m=38 s=36
